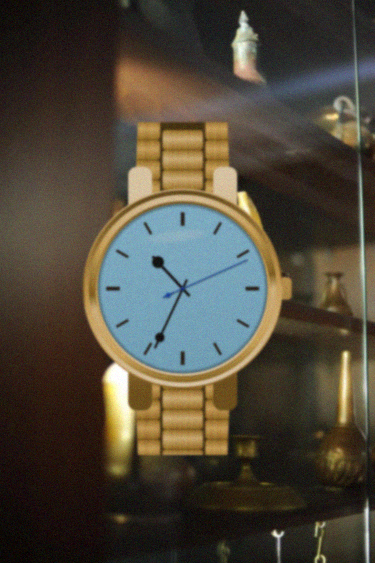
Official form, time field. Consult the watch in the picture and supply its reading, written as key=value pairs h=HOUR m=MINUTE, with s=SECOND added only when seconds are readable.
h=10 m=34 s=11
